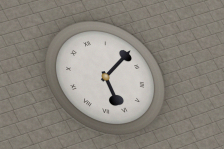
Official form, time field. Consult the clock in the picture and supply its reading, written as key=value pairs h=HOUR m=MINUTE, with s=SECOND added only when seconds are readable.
h=6 m=11
